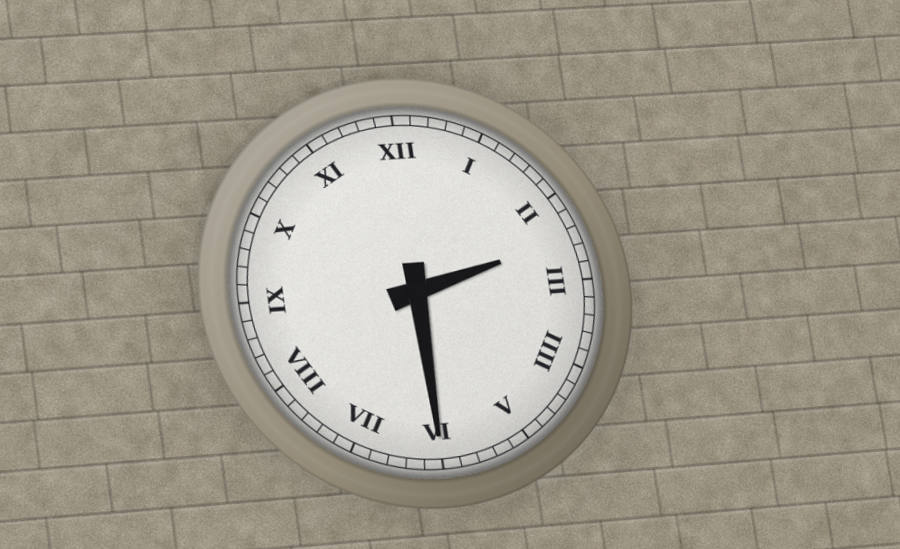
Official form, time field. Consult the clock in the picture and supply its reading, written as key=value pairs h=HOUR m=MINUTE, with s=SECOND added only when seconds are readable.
h=2 m=30
